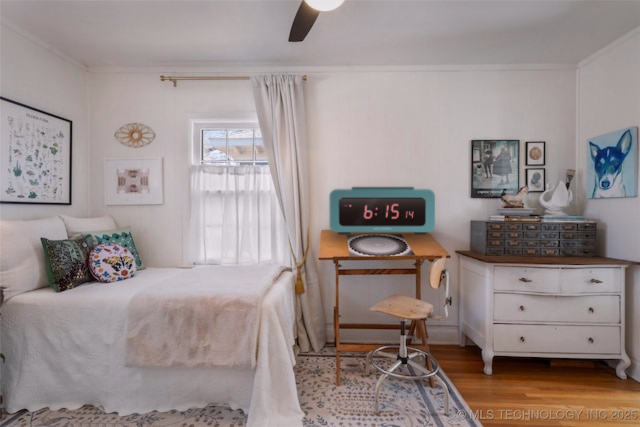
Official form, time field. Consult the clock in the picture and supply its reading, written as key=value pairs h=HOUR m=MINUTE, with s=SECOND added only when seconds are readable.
h=6 m=15
